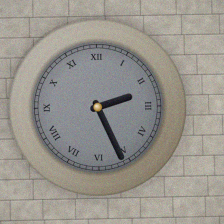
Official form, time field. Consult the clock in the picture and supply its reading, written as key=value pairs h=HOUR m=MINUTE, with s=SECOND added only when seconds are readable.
h=2 m=26
